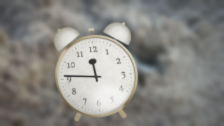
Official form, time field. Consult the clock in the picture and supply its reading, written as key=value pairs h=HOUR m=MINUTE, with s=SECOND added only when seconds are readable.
h=11 m=46
